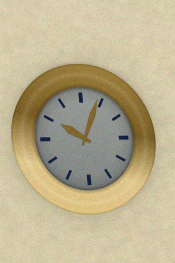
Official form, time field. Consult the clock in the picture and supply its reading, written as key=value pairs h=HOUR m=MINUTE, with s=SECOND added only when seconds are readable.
h=10 m=4
